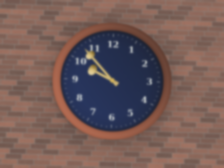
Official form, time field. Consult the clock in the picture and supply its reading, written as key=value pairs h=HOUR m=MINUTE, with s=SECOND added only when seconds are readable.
h=9 m=53
